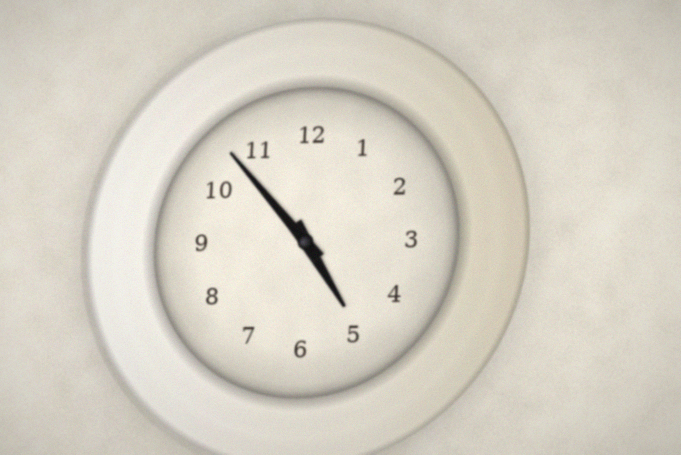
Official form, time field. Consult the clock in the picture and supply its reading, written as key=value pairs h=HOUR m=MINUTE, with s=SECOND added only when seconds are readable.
h=4 m=53
